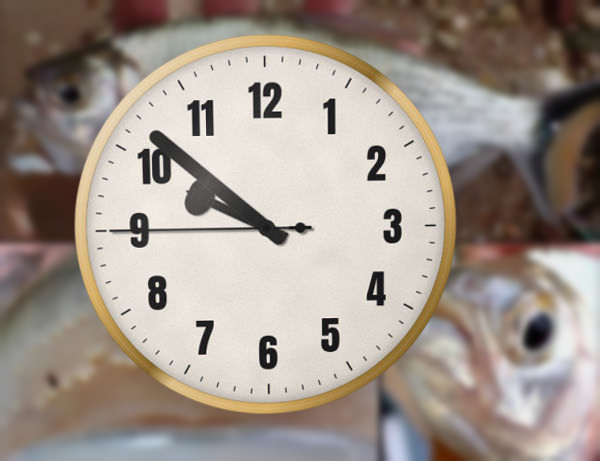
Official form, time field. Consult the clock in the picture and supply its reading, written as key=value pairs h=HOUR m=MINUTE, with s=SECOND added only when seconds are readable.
h=9 m=51 s=45
